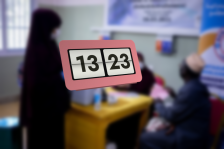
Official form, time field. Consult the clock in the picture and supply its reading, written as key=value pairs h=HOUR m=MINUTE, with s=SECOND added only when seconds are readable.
h=13 m=23
